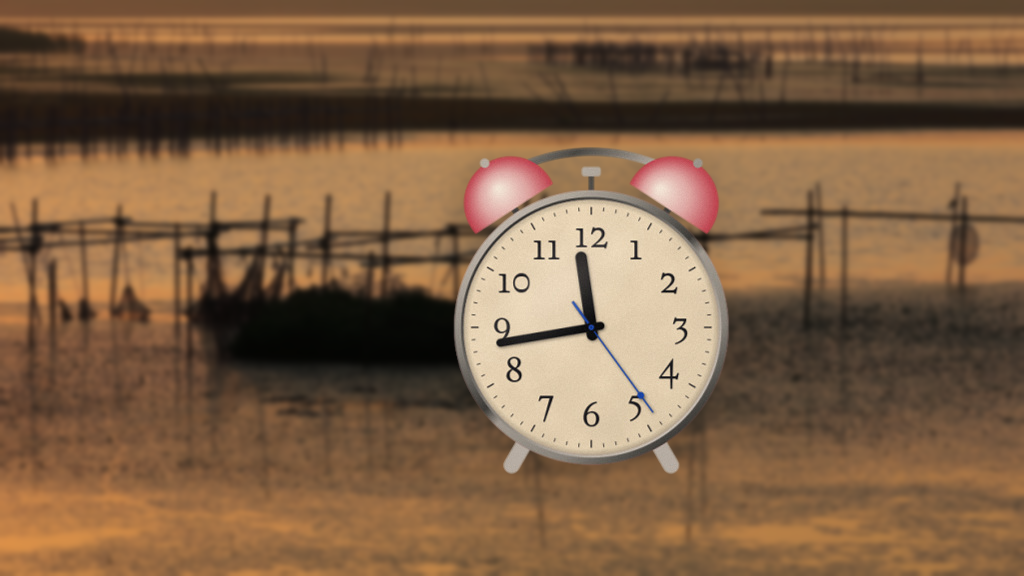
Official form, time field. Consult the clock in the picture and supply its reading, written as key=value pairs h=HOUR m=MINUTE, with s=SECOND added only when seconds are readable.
h=11 m=43 s=24
